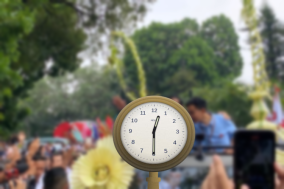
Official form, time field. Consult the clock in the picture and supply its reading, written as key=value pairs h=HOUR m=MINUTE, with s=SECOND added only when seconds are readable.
h=12 m=30
